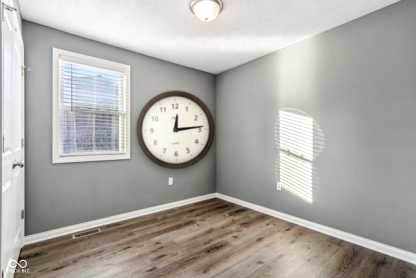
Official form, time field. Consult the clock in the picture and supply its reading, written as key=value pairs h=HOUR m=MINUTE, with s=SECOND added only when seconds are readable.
h=12 m=14
